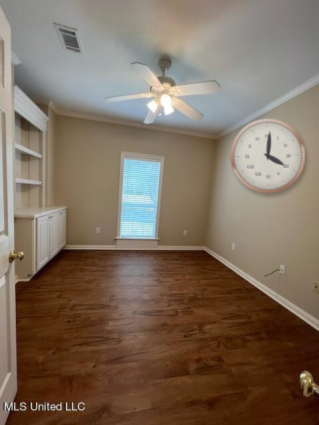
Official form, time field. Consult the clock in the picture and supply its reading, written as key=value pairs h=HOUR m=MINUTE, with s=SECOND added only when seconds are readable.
h=4 m=1
